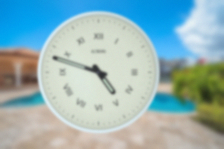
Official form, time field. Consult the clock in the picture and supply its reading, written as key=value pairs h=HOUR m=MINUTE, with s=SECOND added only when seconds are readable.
h=4 m=48
